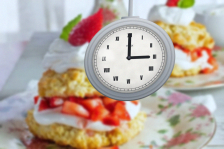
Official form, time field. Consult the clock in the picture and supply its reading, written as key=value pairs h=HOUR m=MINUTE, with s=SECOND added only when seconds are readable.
h=3 m=0
